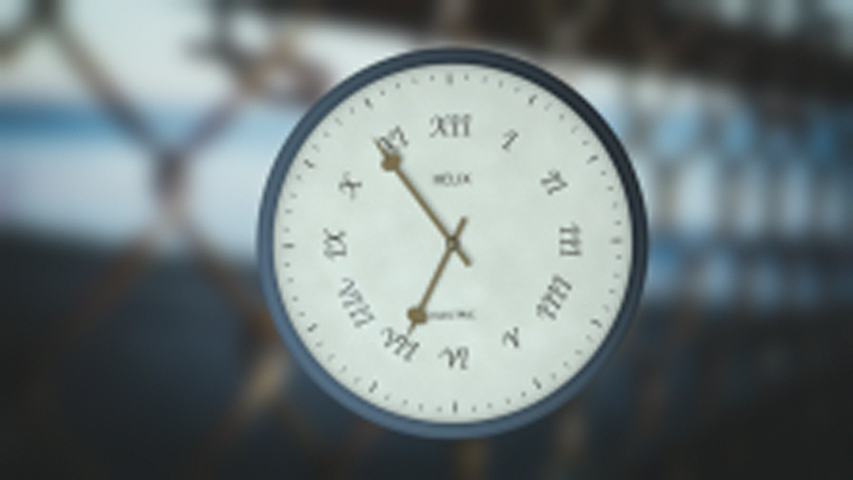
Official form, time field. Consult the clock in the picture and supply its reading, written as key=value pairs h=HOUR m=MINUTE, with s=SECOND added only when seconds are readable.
h=6 m=54
